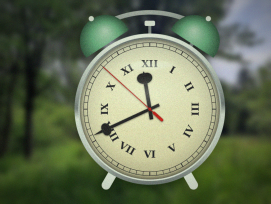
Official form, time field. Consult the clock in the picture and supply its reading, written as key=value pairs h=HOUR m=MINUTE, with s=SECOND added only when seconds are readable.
h=11 m=40 s=52
